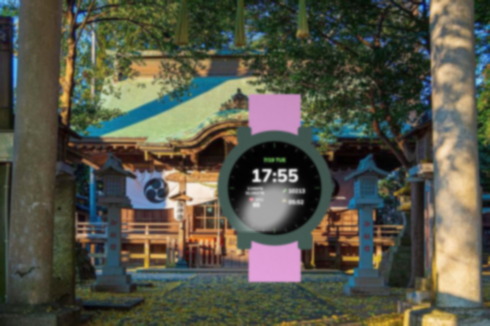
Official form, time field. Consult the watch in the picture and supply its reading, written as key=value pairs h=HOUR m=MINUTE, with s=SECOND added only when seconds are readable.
h=17 m=55
